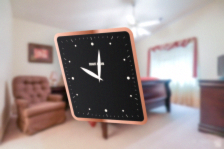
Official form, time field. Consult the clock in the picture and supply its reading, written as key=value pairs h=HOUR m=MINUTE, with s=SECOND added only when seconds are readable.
h=10 m=2
